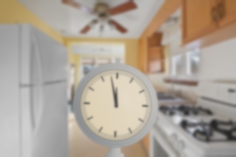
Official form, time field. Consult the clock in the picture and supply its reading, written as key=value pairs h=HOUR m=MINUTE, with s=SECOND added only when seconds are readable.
h=11 m=58
